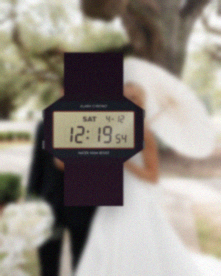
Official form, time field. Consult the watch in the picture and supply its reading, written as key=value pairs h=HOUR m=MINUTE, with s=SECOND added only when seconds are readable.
h=12 m=19
